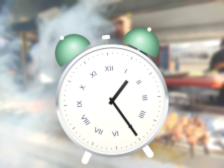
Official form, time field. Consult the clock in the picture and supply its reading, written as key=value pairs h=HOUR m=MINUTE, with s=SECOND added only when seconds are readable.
h=1 m=25
